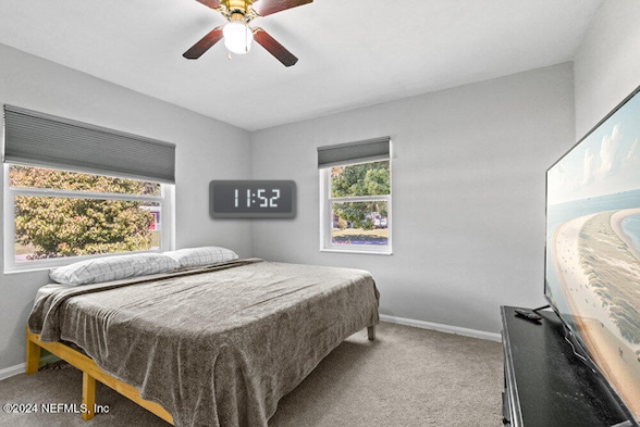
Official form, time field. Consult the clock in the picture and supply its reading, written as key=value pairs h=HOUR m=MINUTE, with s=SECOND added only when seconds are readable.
h=11 m=52
